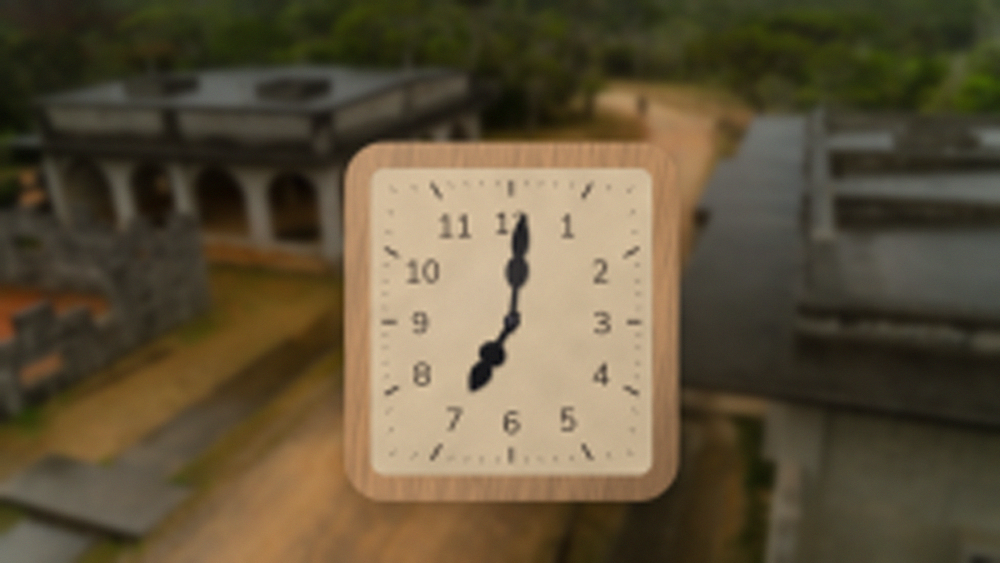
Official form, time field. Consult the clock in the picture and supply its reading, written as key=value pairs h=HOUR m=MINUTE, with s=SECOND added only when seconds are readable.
h=7 m=1
